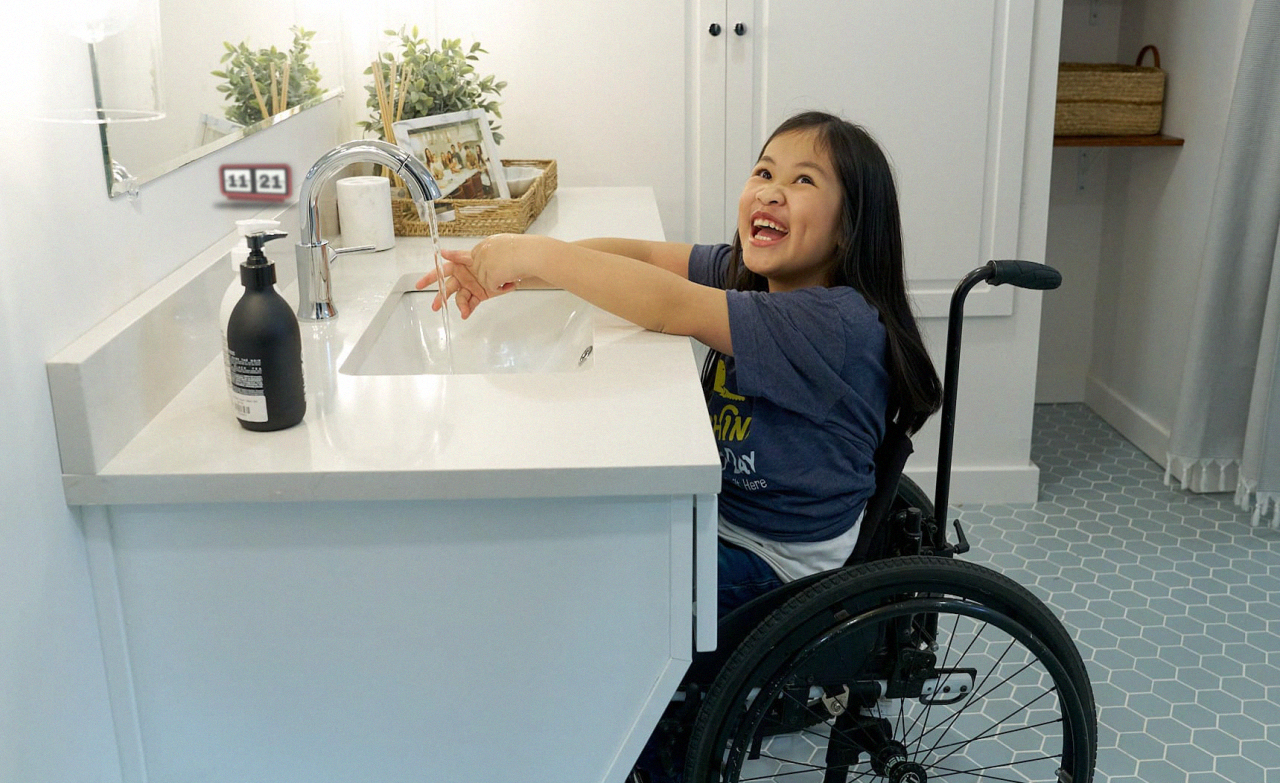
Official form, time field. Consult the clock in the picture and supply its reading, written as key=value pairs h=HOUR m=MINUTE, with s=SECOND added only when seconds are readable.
h=11 m=21
